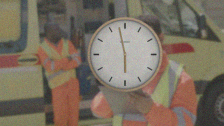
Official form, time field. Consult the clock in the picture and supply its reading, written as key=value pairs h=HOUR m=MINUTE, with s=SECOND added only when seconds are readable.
h=5 m=58
